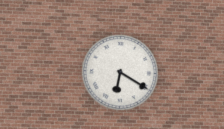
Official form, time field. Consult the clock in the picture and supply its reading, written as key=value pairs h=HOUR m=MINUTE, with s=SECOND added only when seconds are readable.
h=6 m=20
